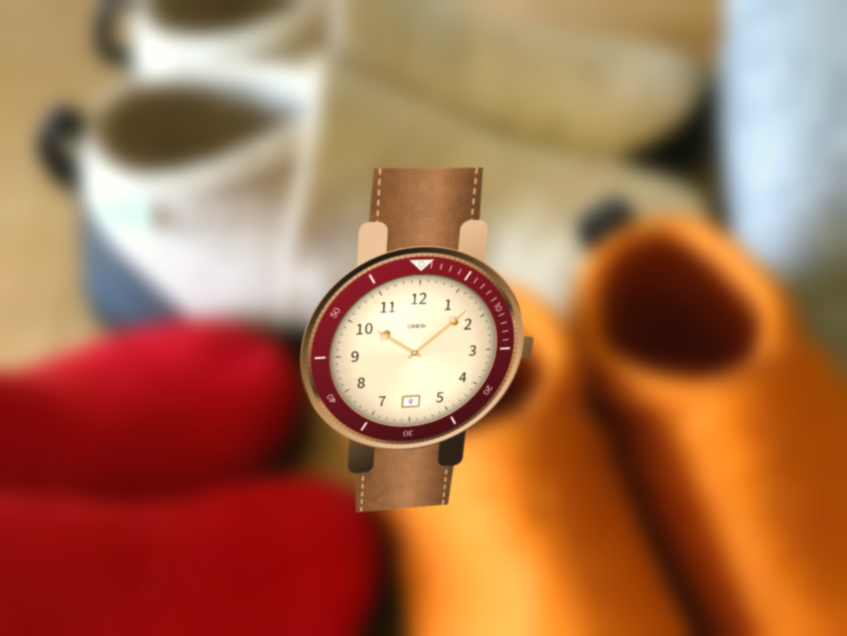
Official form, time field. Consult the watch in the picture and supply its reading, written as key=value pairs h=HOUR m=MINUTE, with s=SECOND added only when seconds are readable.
h=10 m=8
